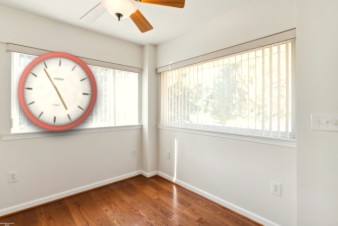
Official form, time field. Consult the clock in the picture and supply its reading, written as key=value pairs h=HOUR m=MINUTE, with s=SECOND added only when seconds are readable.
h=4 m=54
